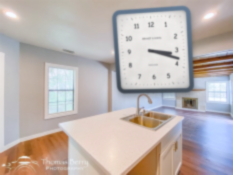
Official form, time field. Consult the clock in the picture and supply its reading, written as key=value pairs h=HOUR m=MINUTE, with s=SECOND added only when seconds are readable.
h=3 m=18
